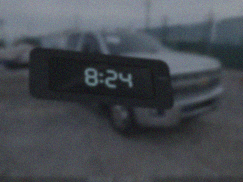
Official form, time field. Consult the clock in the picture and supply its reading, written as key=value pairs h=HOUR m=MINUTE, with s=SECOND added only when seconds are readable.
h=8 m=24
